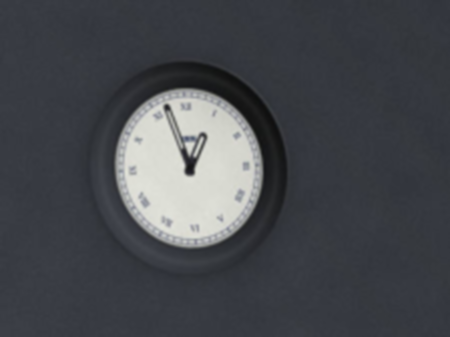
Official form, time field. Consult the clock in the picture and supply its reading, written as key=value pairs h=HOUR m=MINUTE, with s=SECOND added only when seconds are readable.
h=12 m=57
